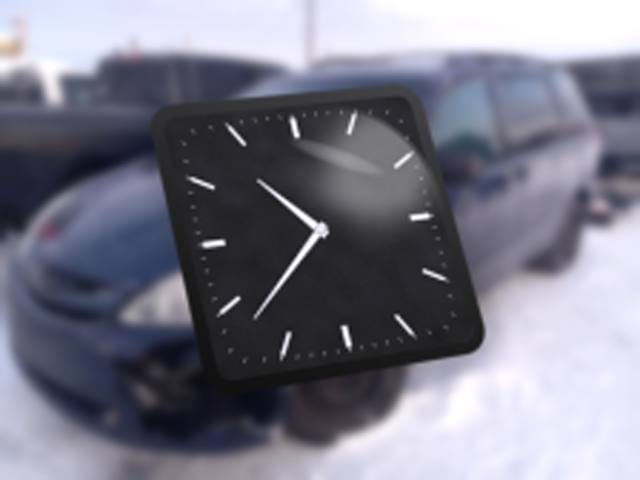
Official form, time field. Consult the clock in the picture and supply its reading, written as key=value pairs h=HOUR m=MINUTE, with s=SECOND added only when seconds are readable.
h=10 m=38
